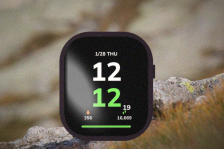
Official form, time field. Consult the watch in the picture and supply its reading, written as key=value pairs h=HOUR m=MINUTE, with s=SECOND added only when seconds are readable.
h=12 m=12
